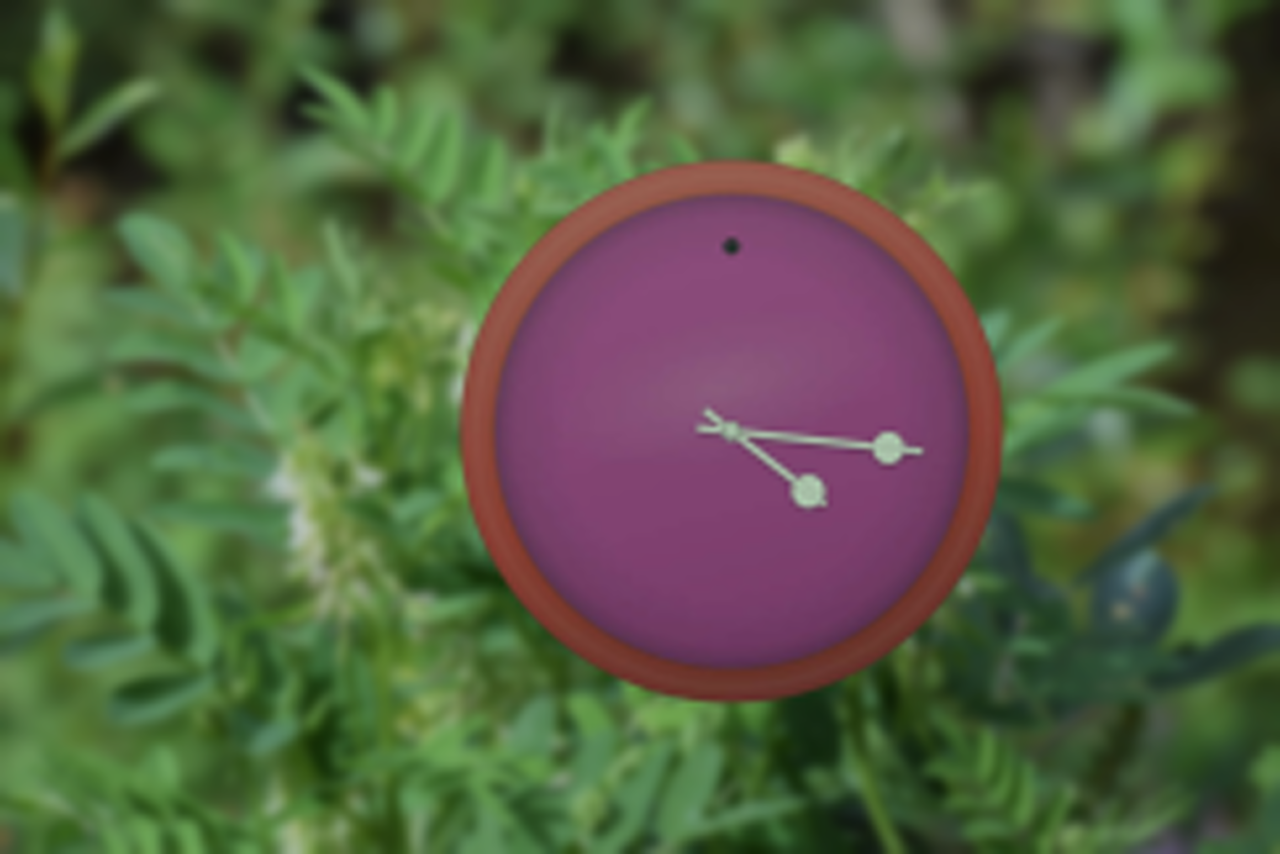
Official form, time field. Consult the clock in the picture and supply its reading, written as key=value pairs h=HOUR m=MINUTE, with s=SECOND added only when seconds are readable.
h=4 m=16
